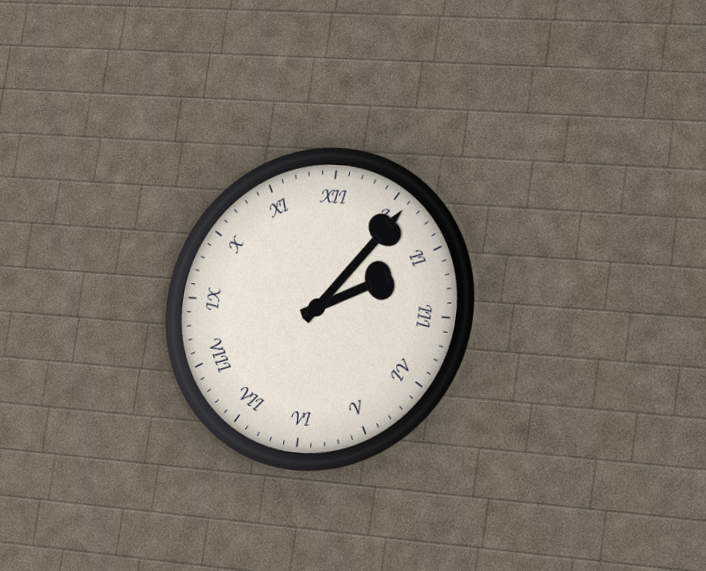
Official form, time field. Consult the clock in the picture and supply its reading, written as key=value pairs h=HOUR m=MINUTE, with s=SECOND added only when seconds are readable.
h=2 m=6
